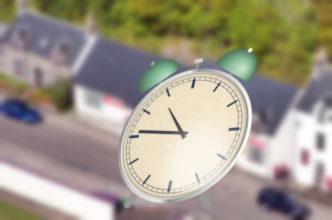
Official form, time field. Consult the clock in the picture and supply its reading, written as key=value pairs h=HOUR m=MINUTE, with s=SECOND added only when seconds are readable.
h=10 m=46
